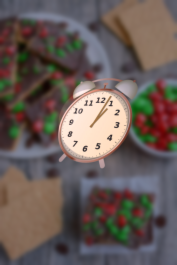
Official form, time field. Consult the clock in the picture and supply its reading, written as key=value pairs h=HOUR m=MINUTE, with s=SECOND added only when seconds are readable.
h=1 m=3
